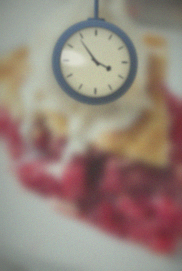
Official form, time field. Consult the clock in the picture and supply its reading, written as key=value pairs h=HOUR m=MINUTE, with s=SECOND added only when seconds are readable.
h=3 m=54
